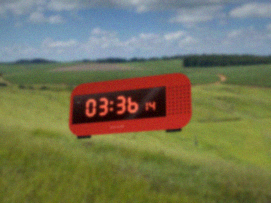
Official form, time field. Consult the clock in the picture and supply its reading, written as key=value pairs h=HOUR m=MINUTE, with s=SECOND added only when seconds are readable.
h=3 m=36
